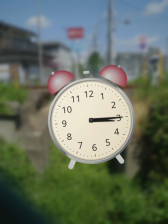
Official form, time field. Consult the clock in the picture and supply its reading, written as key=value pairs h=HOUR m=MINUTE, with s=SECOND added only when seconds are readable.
h=3 m=15
